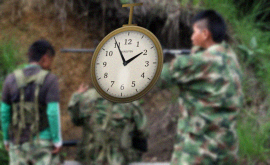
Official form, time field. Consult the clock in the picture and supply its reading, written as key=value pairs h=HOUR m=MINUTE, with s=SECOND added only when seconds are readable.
h=1 m=55
